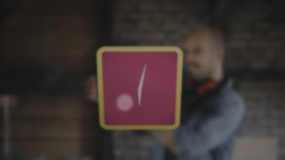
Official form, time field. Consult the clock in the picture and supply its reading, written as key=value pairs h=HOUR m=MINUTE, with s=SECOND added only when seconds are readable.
h=6 m=2
